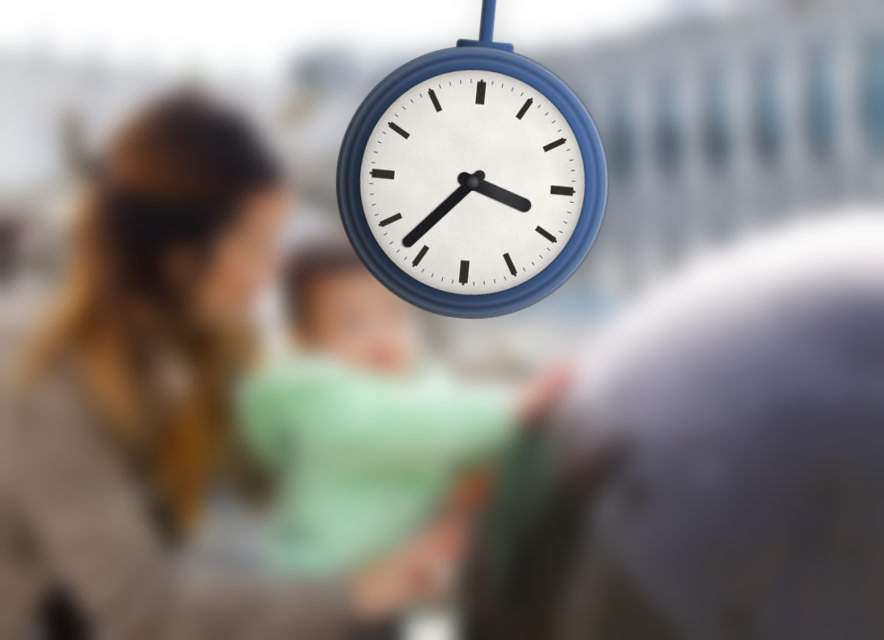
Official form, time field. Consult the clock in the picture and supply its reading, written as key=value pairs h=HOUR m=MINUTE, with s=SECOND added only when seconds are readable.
h=3 m=37
